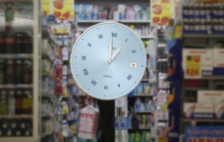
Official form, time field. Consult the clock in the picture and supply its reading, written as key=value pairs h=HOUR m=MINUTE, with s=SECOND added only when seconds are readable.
h=12 m=59
